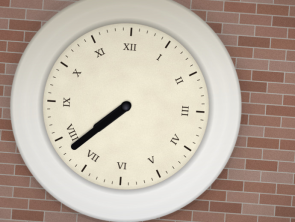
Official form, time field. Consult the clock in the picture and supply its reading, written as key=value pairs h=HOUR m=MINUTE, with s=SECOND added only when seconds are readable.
h=7 m=38
